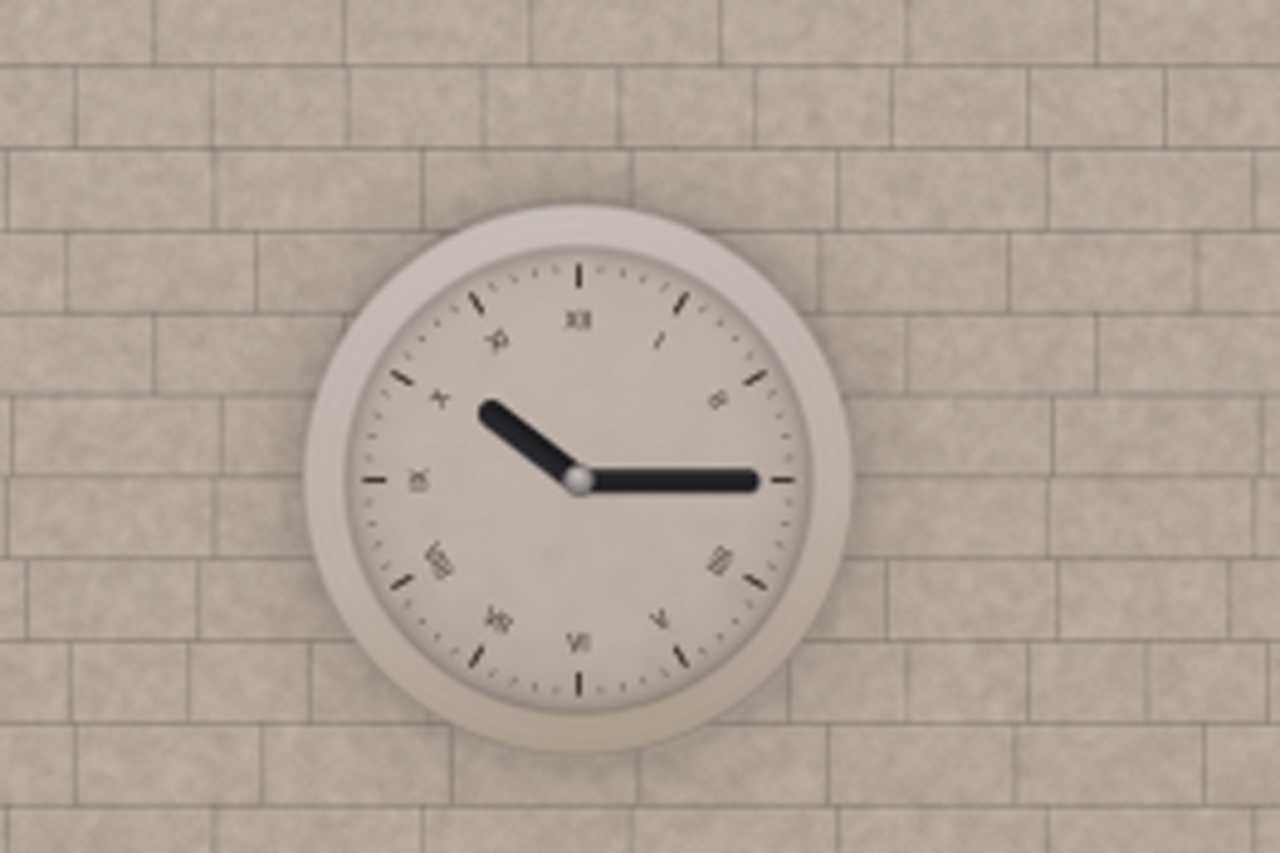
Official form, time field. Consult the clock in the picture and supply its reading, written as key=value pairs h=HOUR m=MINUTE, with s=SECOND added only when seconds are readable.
h=10 m=15
